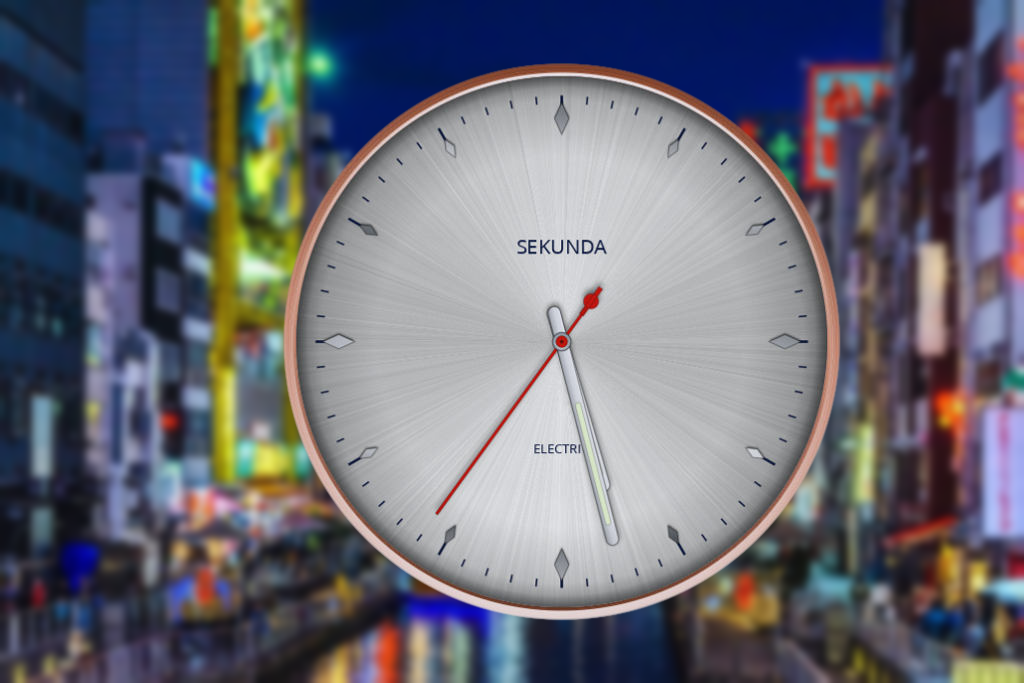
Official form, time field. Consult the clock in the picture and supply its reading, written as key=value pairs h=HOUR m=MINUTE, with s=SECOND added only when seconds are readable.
h=5 m=27 s=36
